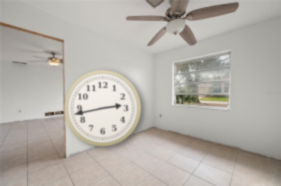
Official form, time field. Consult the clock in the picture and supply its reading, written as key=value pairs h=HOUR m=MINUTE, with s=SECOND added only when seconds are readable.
h=2 m=43
